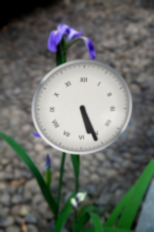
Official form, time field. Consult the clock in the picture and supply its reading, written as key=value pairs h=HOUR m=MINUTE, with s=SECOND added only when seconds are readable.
h=5 m=26
